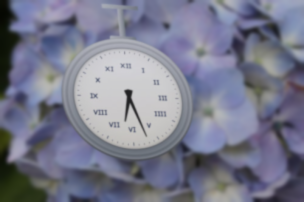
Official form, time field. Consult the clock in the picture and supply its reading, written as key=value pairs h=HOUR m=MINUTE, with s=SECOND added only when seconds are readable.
h=6 m=27
